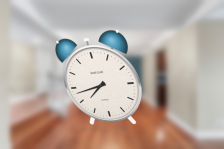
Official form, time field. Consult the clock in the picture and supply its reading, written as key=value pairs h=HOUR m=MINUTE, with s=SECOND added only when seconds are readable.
h=7 m=43
